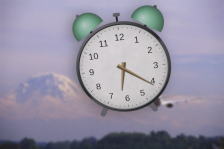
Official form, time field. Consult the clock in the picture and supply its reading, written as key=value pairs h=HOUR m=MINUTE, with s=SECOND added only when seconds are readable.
h=6 m=21
